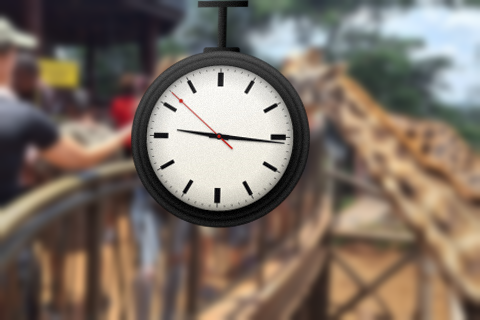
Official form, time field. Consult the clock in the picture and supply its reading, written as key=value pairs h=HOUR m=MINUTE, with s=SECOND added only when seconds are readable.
h=9 m=15 s=52
